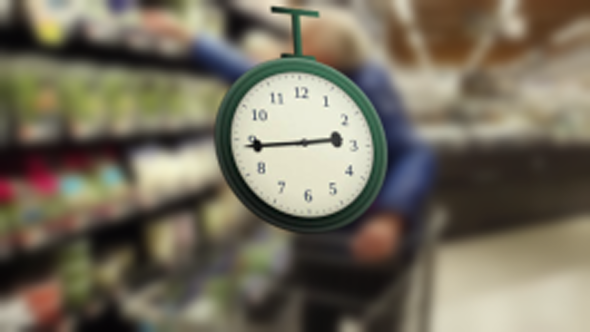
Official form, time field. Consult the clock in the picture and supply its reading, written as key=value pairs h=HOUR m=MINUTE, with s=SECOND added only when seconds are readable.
h=2 m=44
